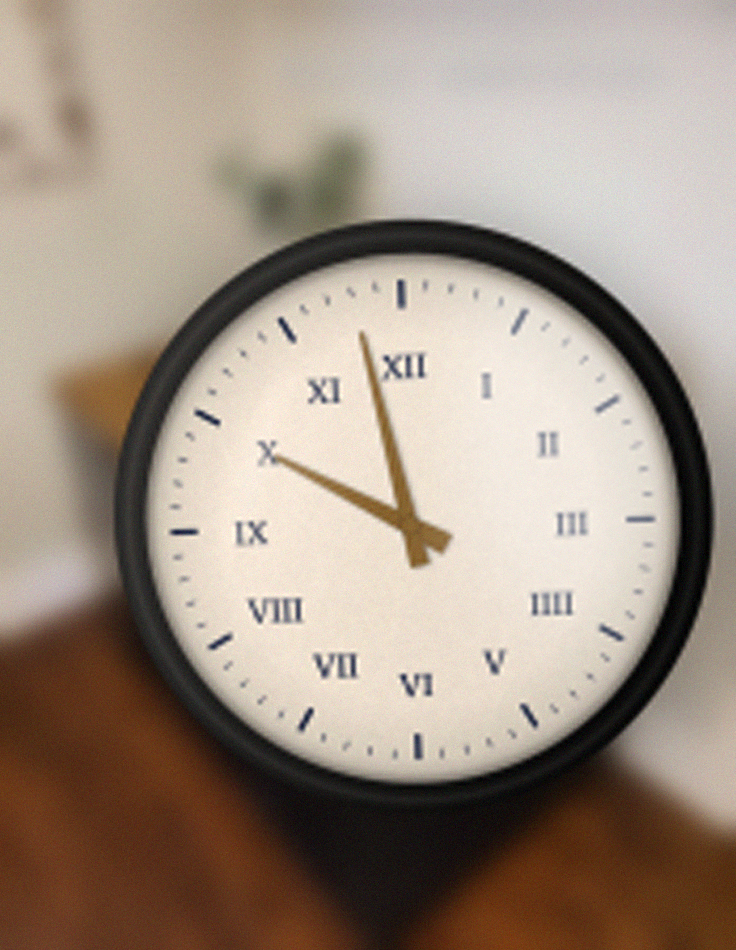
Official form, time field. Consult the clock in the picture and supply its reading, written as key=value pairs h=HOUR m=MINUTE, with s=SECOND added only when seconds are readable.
h=9 m=58
